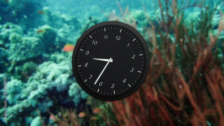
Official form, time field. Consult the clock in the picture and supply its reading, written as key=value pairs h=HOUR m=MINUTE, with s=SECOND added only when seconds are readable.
h=8 m=32
